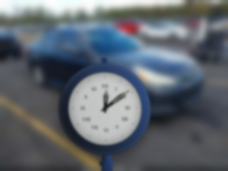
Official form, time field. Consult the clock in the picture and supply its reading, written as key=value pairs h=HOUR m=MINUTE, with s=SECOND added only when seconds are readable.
h=12 m=9
